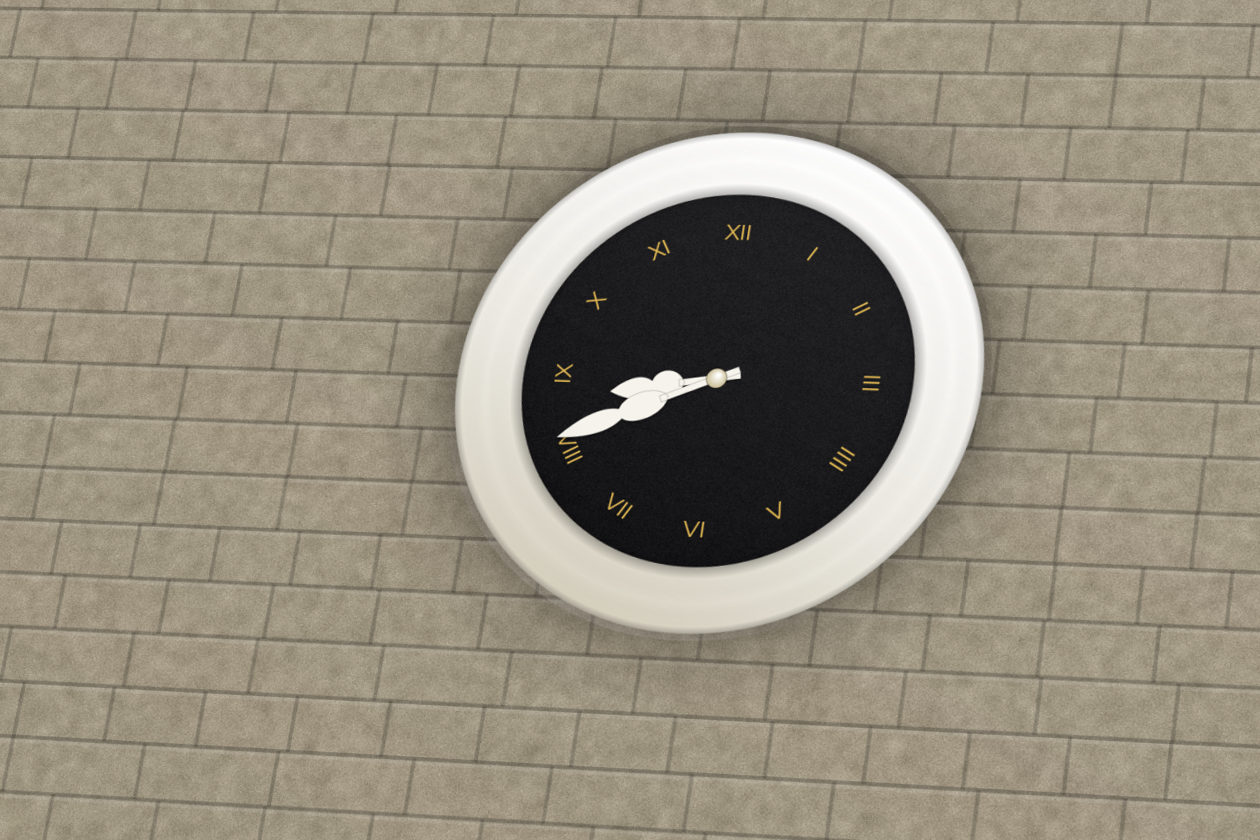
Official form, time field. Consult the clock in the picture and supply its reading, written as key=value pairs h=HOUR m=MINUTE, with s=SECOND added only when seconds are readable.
h=8 m=41
